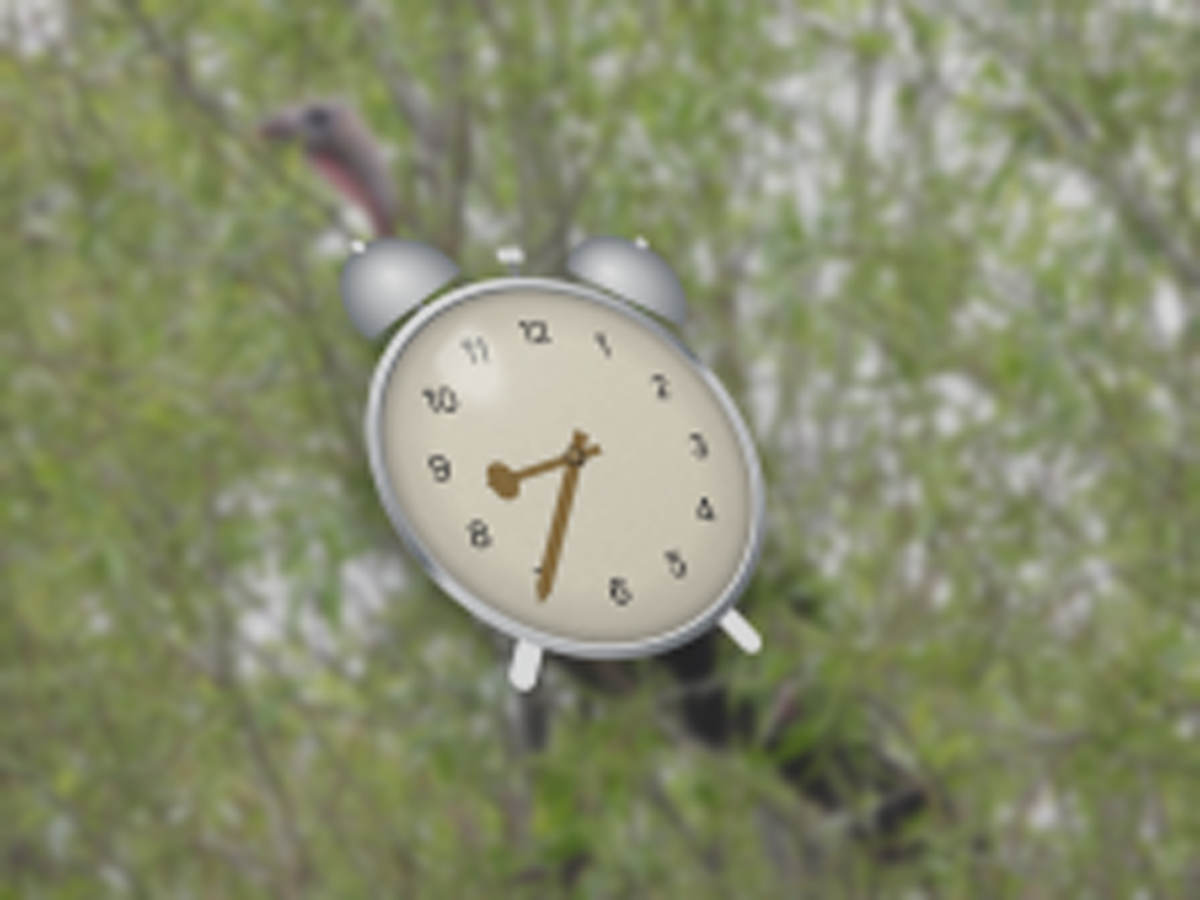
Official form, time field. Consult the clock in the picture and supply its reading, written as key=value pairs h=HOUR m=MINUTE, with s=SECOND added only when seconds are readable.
h=8 m=35
